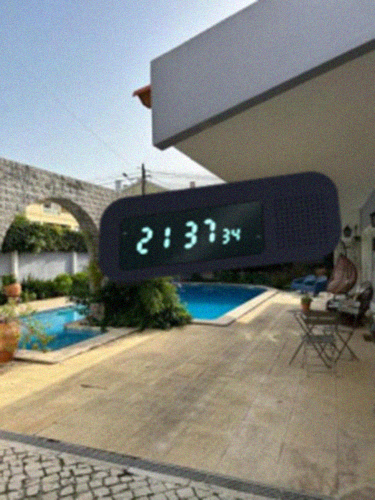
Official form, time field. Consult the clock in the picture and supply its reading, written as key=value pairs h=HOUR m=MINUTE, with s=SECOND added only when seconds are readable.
h=21 m=37 s=34
